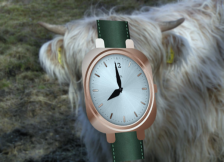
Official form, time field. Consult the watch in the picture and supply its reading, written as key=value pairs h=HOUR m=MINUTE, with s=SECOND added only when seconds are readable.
h=7 m=59
